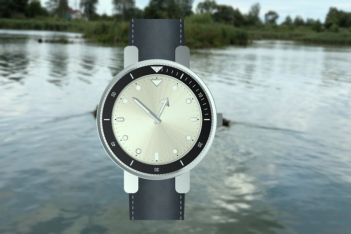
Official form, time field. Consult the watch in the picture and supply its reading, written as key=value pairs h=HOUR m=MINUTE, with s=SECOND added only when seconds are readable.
h=12 m=52
